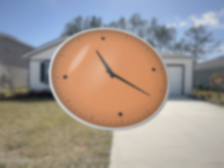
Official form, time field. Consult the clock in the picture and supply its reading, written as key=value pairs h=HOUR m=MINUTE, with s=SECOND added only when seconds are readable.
h=11 m=22
